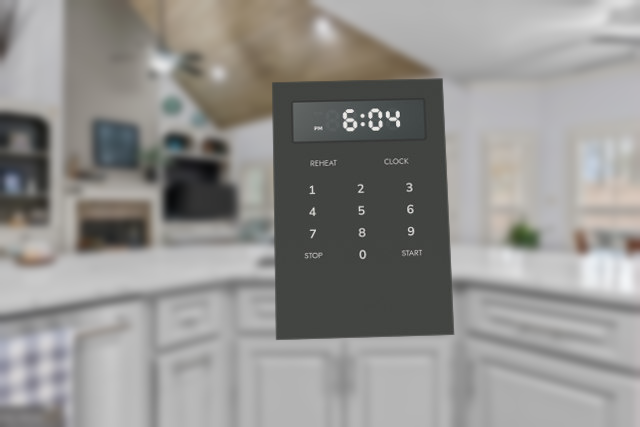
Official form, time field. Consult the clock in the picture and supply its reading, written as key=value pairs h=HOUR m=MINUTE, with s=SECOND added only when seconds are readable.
h=6 m=4
